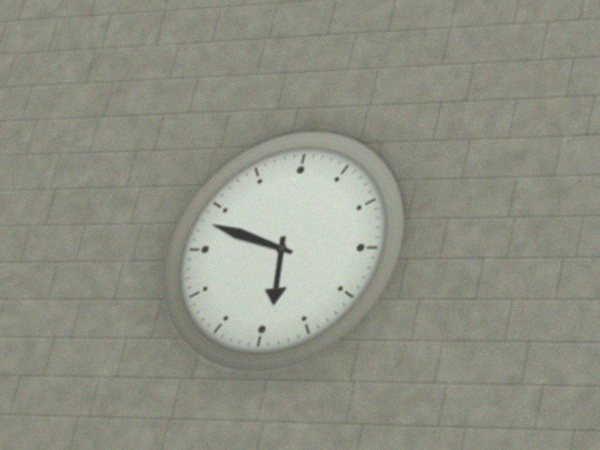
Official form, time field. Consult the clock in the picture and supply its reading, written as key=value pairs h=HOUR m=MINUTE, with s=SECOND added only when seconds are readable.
h=5 m=48
